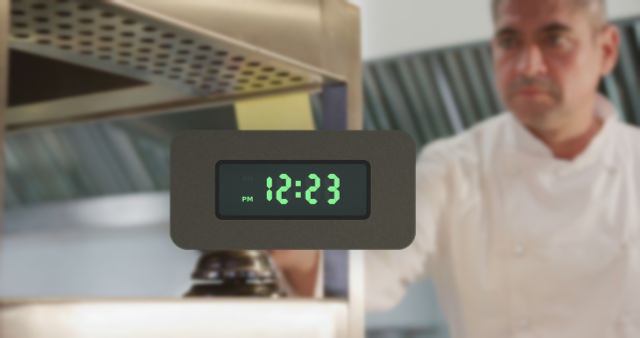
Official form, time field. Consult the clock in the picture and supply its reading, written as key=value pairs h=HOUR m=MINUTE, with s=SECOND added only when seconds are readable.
h=12 m=23
